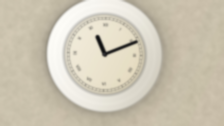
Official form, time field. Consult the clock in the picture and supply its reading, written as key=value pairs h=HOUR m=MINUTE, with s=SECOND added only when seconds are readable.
h=11 m=11
